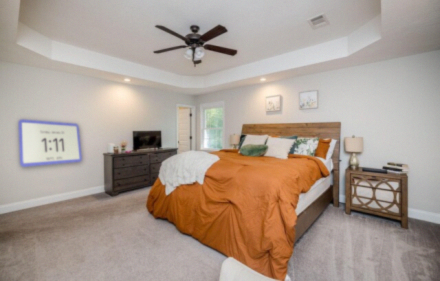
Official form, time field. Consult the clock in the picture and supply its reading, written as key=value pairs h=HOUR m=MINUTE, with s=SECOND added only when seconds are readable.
h=1 m=11
